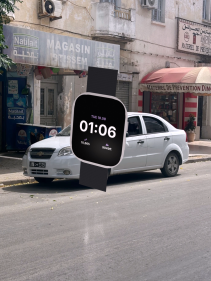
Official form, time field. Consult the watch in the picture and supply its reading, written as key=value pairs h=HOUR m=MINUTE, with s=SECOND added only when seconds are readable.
h=1 m=6
